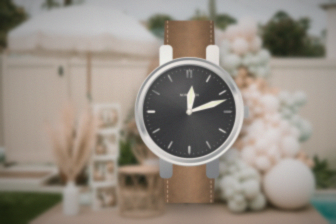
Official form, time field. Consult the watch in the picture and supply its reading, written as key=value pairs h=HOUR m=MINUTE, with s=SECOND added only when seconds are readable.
h=12 m=12
